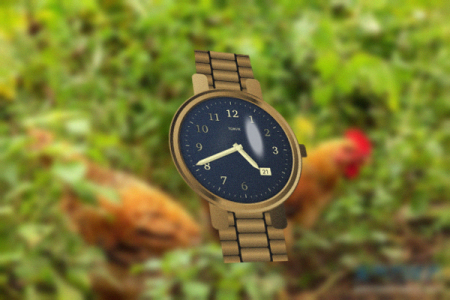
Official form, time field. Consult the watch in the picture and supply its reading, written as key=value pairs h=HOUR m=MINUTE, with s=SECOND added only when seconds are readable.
h=4 m=41
